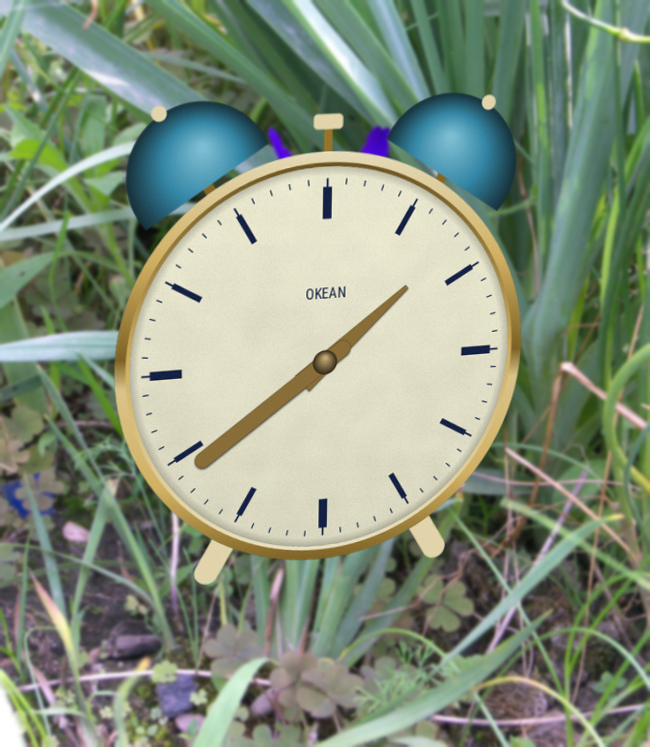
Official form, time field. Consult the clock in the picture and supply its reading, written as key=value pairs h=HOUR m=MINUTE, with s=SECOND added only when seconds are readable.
h=1 m=39
